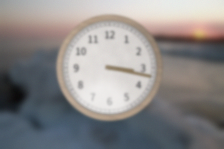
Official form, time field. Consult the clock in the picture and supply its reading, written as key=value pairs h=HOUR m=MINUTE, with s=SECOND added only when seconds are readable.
h=3 m=17
